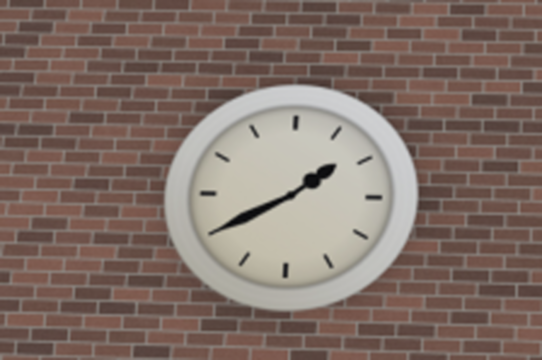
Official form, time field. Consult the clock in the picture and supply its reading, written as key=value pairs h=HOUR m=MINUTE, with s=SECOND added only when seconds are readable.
h=1 m=40
